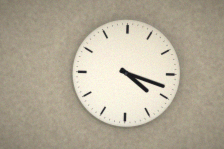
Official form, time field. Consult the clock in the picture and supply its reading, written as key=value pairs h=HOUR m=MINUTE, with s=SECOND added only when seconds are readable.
h=4 m=18
